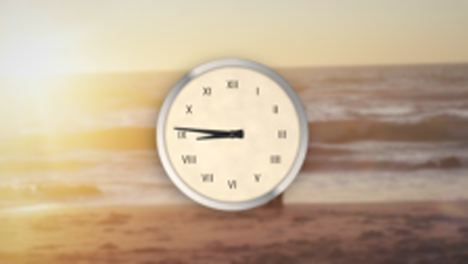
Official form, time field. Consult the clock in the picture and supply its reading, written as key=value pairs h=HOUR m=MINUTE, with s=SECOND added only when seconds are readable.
h=8 m=46
